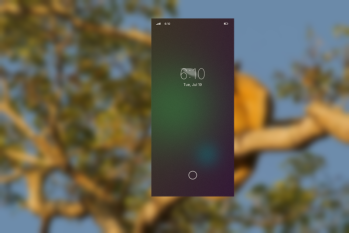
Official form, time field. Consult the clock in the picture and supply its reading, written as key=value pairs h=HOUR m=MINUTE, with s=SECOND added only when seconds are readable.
h=6 m=10
